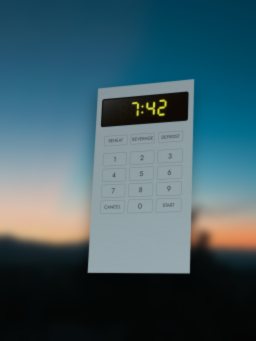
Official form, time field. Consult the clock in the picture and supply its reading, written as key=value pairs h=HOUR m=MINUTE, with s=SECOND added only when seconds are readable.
h=7 m=42
